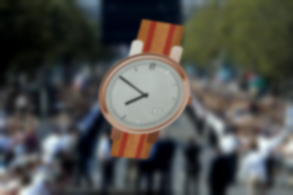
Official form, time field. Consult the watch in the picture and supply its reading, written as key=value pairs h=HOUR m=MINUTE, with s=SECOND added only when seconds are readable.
h=7 m=50
